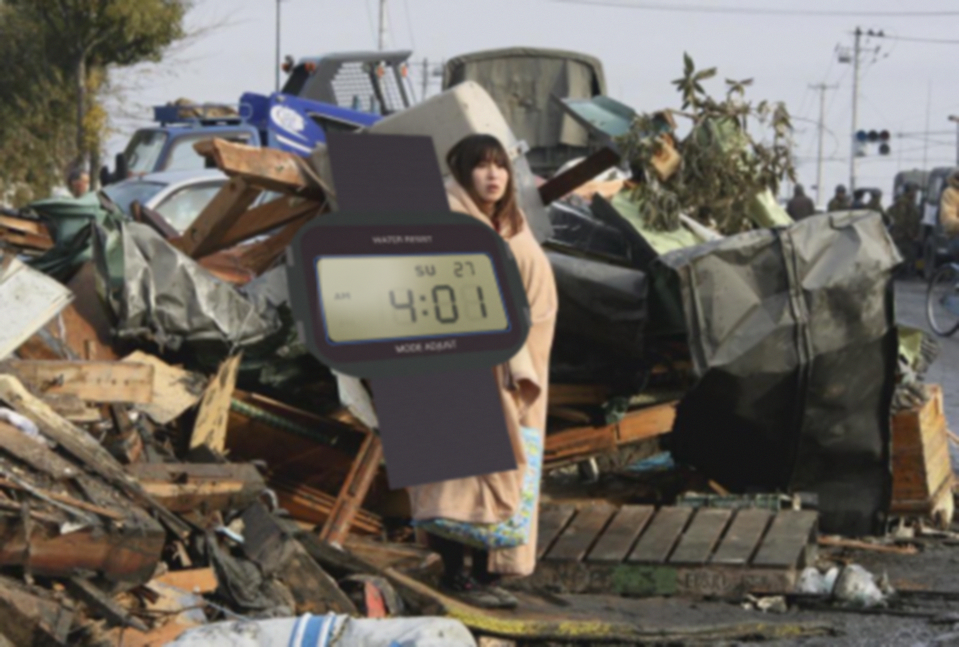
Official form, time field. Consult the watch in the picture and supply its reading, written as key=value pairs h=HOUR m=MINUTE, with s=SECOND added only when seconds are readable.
h=4 m=1
